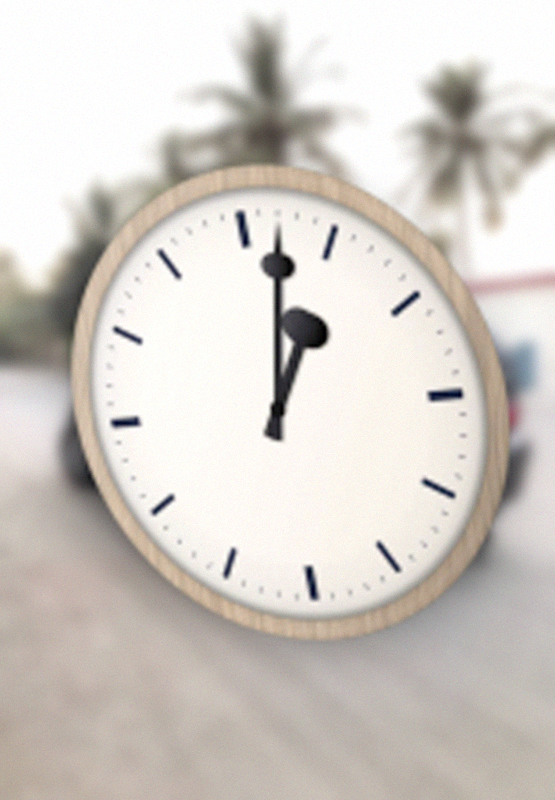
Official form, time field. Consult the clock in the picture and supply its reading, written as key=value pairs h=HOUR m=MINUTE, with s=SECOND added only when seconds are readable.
h=1 m=2
